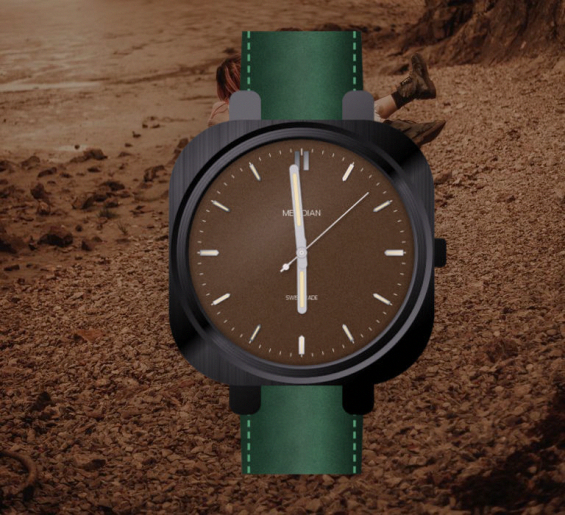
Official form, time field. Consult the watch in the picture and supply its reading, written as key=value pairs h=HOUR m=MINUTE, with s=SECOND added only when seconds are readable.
h=5 m=59 s=8
